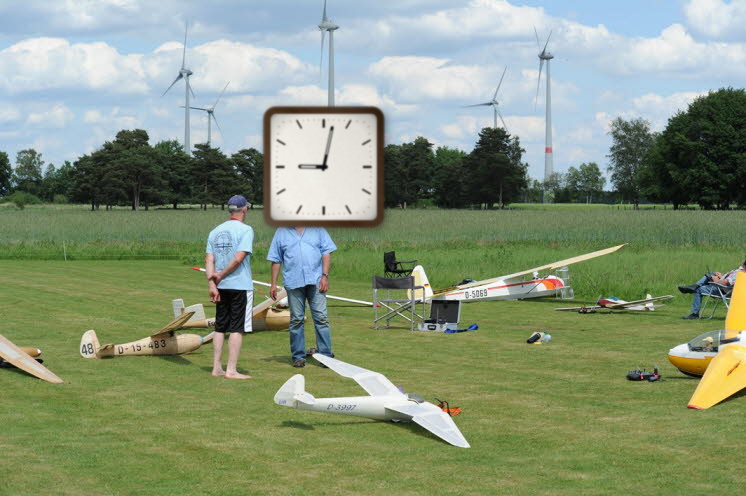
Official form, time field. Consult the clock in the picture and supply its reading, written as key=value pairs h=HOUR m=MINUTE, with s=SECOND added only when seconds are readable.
h=9 m=2
